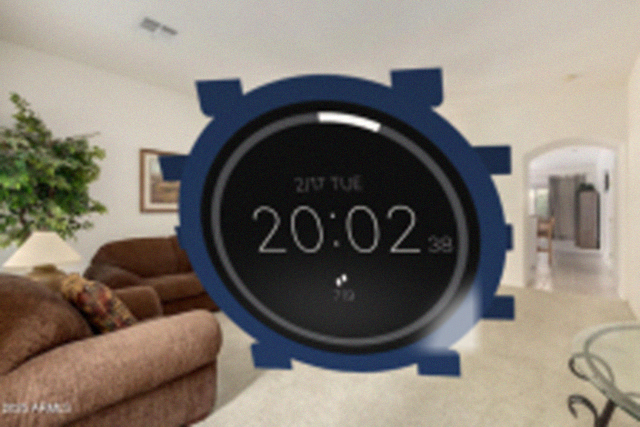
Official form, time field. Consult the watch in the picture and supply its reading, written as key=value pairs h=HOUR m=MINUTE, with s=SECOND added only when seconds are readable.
h=20 m=2
